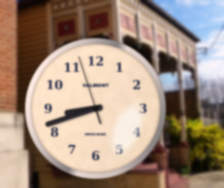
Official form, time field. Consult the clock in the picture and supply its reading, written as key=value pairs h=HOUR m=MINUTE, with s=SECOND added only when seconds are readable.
h=8 m=41 s=57
